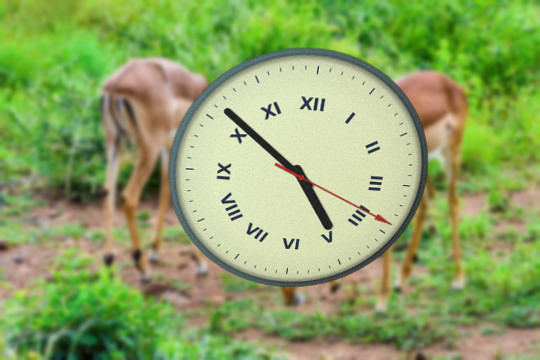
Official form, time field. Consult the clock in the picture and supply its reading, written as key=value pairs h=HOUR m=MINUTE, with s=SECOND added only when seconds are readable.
h=4 m=51 s=19
